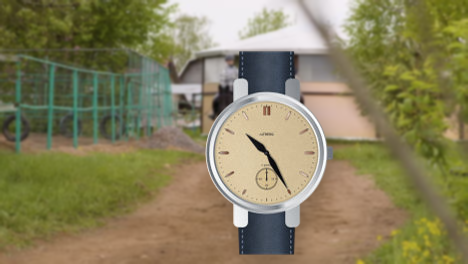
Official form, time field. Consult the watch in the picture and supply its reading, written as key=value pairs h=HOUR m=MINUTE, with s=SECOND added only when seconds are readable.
h=10 m=25
